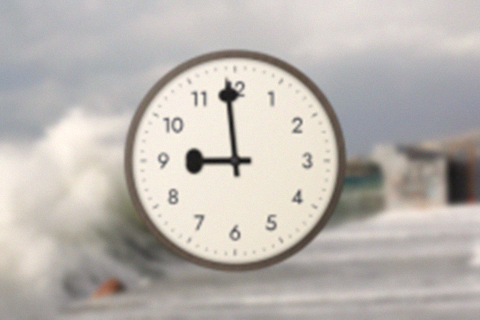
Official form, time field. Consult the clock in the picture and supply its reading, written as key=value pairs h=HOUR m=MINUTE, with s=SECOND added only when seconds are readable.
h=8 m=59
